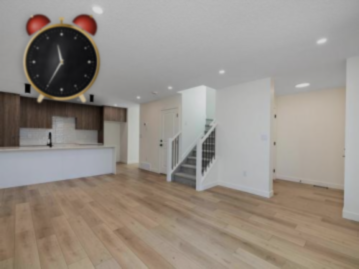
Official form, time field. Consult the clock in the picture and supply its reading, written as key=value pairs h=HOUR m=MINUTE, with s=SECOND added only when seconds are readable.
h=11 m=35
